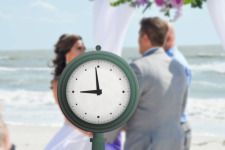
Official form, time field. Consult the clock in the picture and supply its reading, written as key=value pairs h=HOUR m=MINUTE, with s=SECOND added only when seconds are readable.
h=8 m=59
